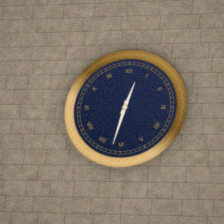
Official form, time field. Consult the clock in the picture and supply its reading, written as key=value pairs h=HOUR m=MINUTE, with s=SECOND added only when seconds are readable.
h=12 m=32
